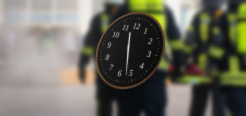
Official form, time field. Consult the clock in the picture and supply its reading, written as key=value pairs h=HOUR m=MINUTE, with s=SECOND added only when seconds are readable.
h=11 m=27
